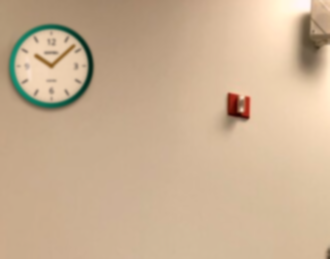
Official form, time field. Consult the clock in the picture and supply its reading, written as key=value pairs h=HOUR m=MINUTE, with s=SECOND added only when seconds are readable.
h=10 m=8
